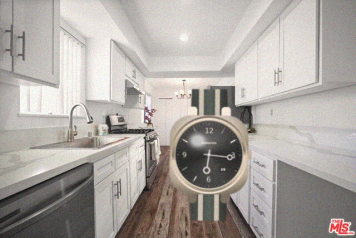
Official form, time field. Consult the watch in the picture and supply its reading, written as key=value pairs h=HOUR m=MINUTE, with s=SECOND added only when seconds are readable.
h=6 m=16
